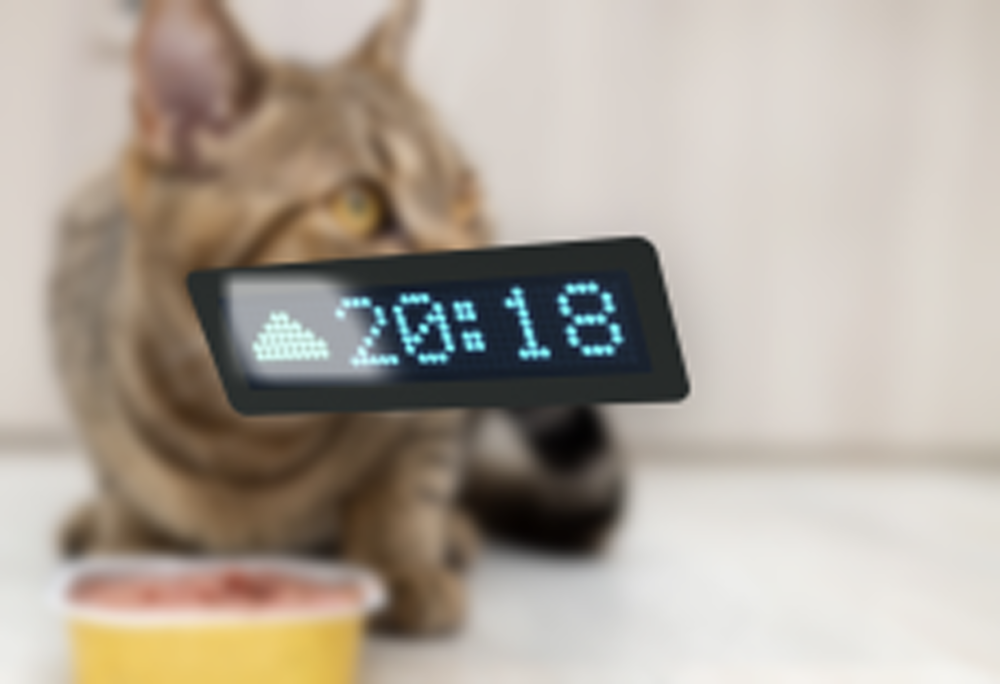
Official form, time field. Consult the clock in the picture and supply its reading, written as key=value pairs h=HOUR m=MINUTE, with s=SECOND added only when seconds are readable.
h=20 m=18
